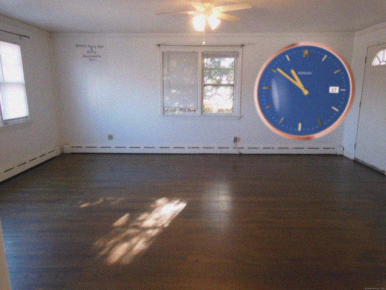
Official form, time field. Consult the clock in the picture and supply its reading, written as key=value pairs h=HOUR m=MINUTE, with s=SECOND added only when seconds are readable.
h=10 m=51
